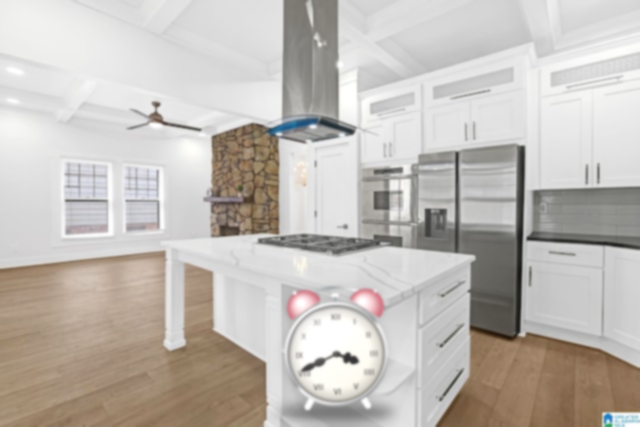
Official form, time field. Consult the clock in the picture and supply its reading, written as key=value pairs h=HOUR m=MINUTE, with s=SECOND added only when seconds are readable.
h=3 m=41
